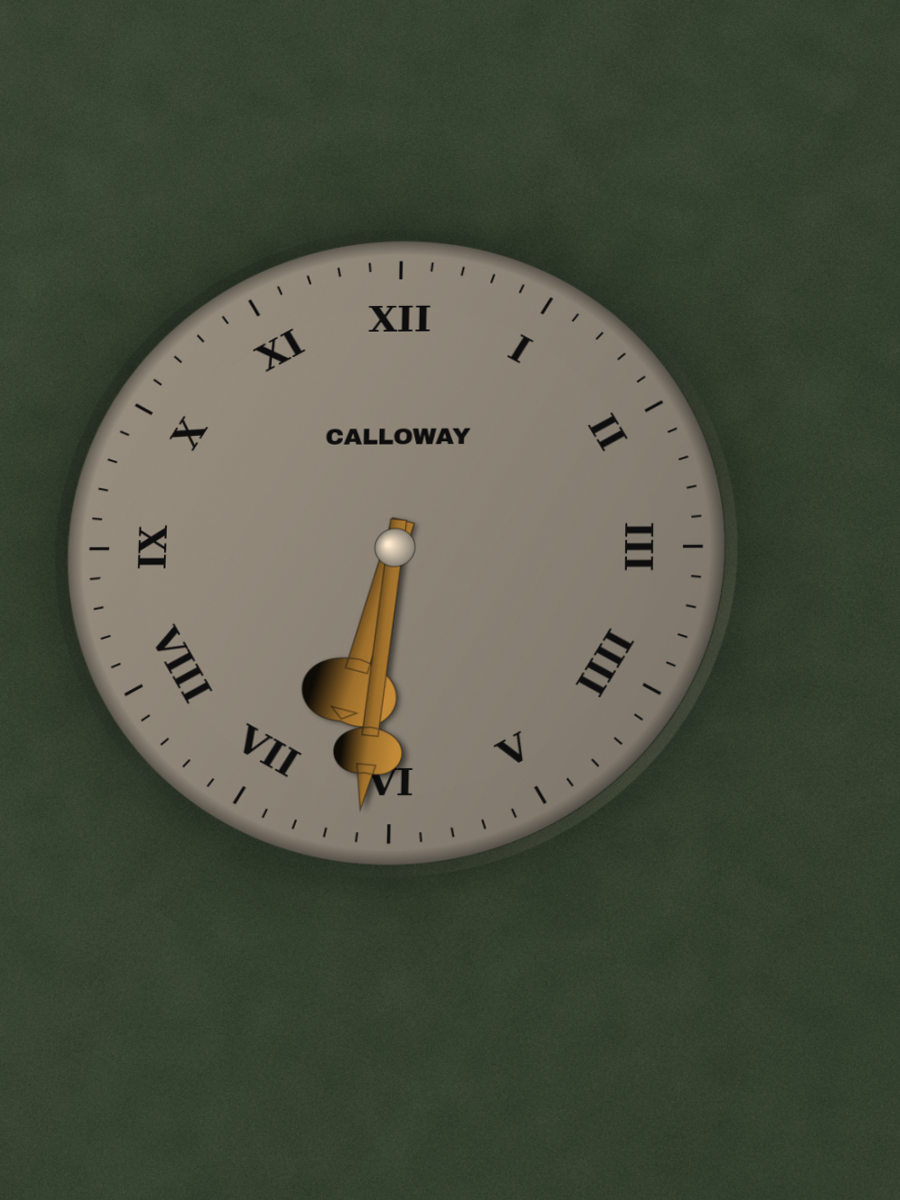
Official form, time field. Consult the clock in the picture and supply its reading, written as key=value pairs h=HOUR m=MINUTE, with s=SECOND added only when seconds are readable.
h=6 m=31
